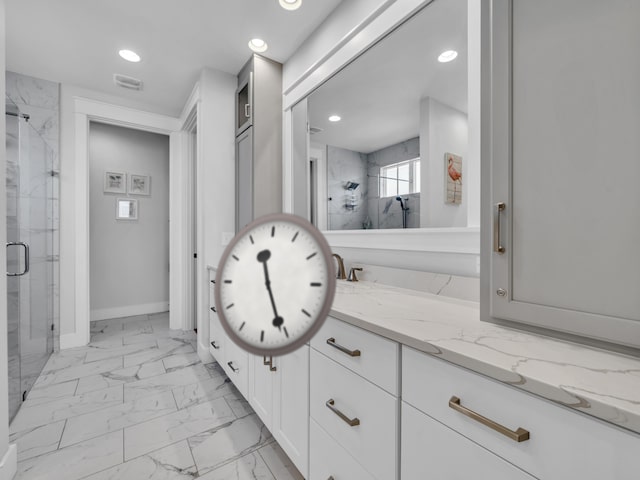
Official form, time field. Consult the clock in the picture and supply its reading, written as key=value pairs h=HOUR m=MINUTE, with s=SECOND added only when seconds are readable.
h=11 m=26
